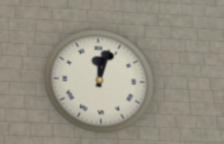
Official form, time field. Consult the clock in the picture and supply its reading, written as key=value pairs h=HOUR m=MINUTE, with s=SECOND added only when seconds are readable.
h=12 m=3
